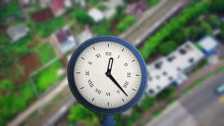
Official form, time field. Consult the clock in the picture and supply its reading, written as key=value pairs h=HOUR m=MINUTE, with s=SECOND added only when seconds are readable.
h=12 m=23
